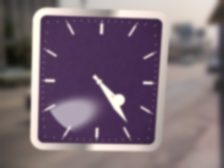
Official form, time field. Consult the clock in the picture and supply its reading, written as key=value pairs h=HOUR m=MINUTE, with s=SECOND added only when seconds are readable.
h=4 m=24
